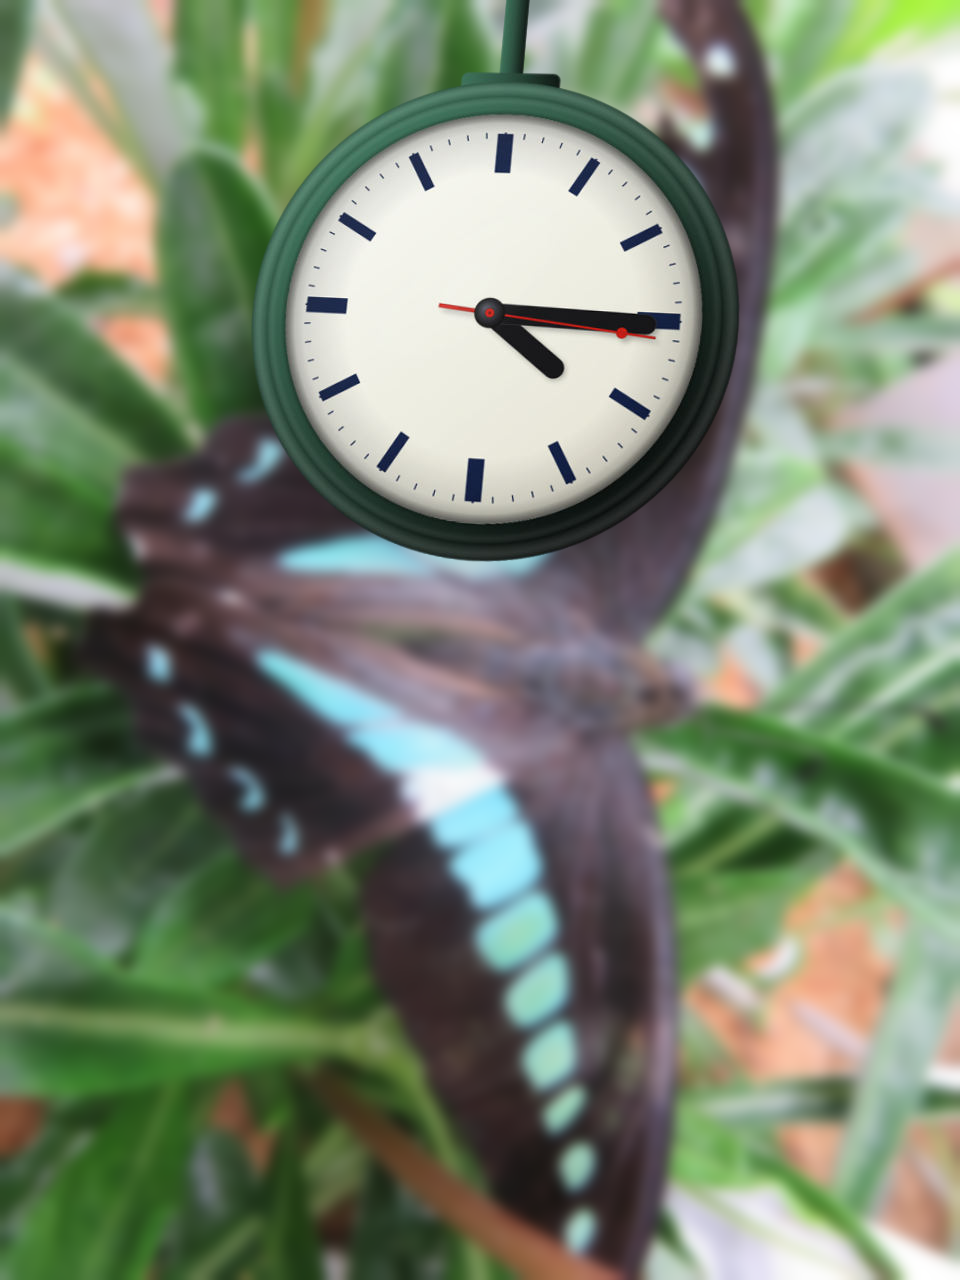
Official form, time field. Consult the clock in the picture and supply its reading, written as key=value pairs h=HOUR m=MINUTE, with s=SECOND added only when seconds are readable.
h=4 m=15 s=16
